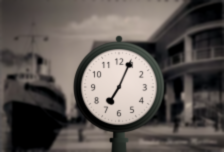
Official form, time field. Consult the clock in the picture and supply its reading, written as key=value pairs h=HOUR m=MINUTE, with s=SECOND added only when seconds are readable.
h=7 m=4
